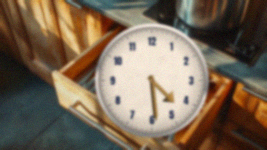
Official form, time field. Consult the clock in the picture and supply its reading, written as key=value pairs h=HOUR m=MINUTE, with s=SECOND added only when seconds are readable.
h=4 m=29
